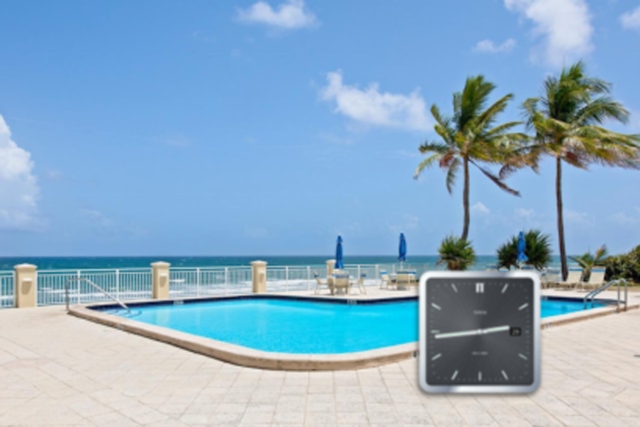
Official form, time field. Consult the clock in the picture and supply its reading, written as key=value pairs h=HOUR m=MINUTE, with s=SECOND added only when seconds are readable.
h=2 m=44
